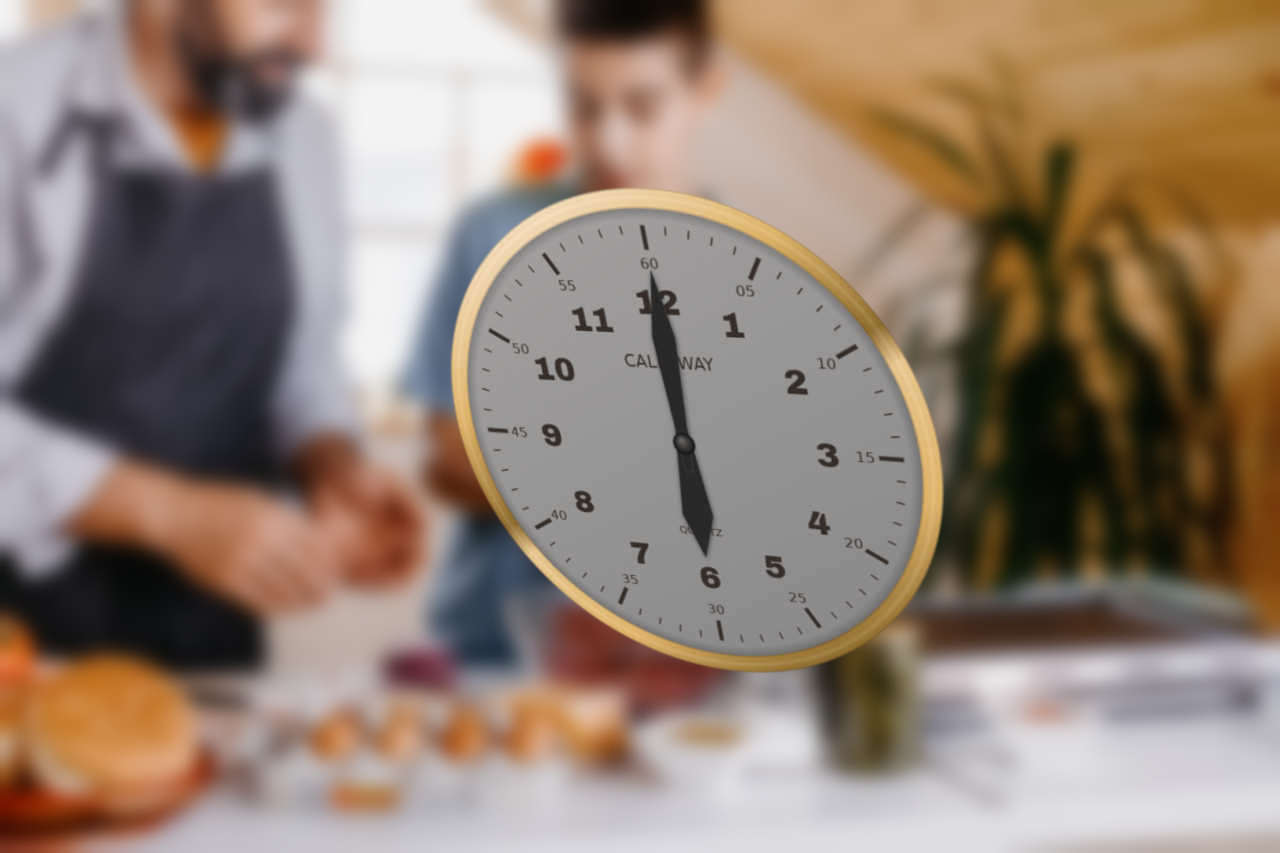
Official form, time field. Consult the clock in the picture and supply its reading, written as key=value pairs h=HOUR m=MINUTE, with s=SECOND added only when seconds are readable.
h=6 m=0
